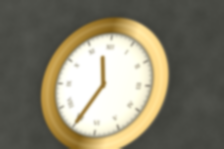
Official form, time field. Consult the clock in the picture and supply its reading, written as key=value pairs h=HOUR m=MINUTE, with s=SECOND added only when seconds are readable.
h=11 m=35
